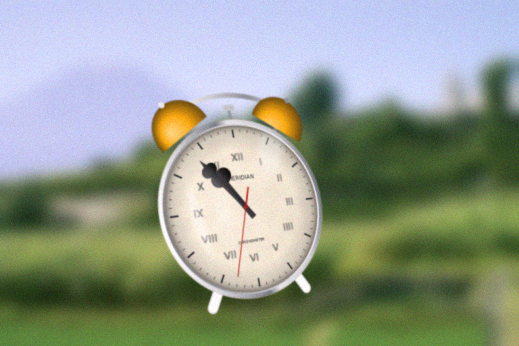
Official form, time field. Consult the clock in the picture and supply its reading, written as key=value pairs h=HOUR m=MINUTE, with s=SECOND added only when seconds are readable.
h=10 m=53 s=33
